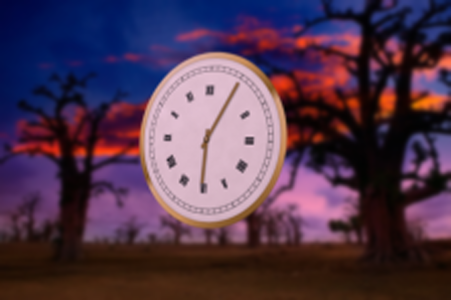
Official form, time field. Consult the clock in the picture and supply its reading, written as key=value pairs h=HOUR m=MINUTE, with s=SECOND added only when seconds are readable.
h=6 m=5
